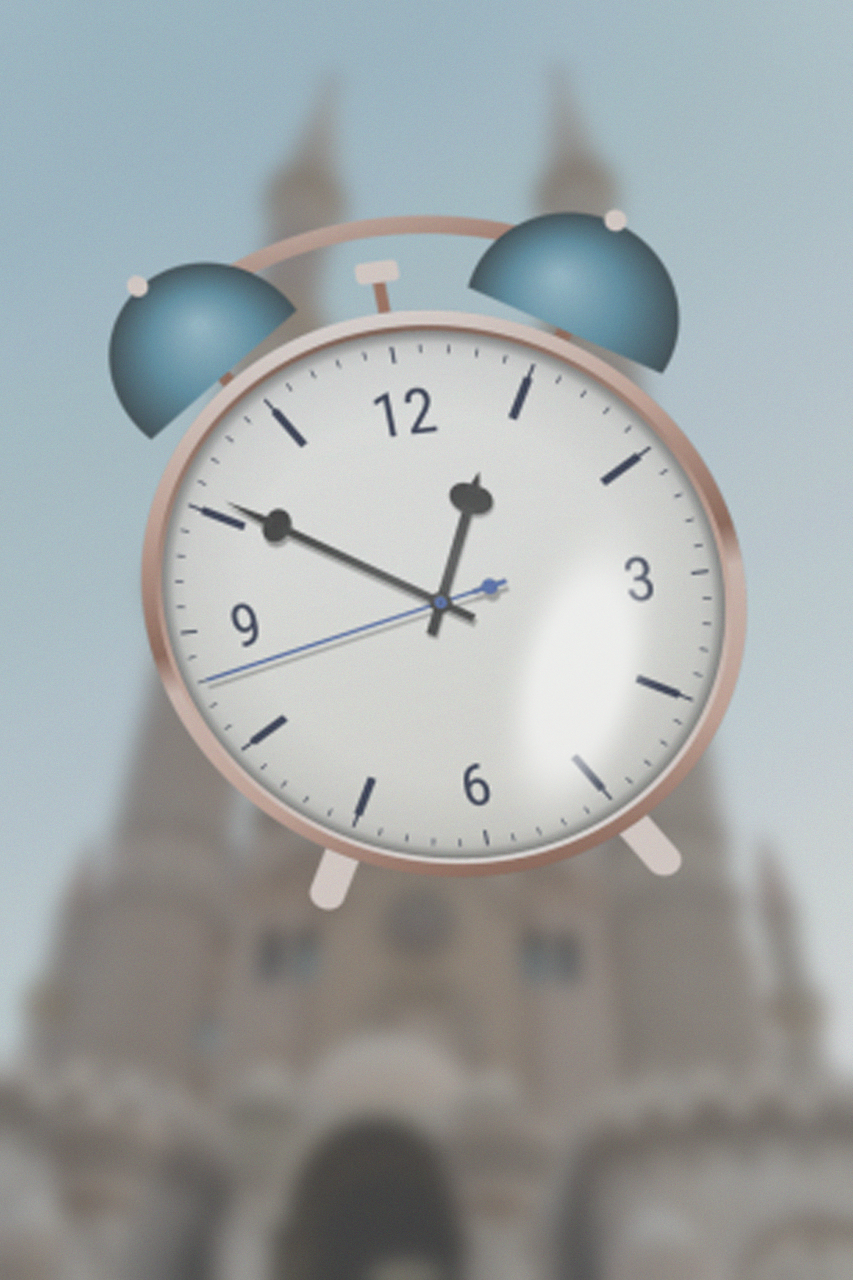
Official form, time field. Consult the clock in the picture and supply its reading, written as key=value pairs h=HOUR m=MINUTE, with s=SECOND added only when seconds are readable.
h=12 m=50 s=43
